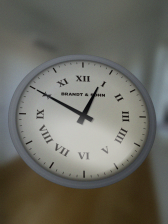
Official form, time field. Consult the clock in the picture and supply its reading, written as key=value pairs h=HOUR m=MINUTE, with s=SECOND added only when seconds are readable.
h=12 m=50
